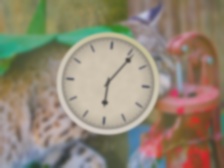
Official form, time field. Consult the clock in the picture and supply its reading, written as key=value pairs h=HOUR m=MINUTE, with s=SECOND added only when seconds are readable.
h=6 m=6
